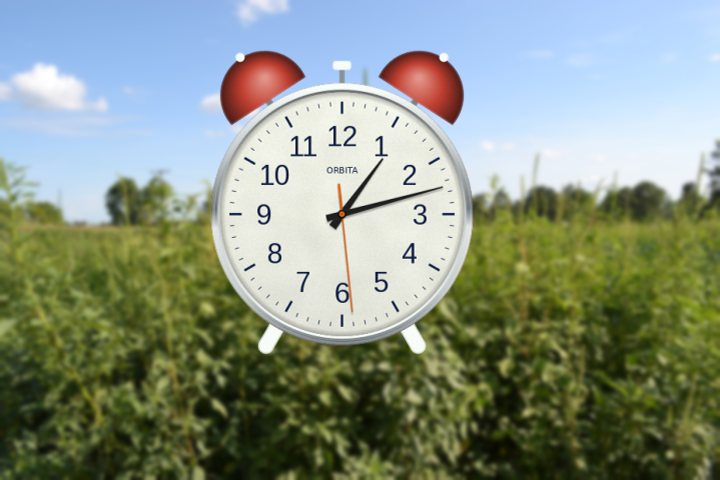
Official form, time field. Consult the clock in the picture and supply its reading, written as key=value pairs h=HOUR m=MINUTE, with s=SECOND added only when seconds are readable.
h=1 m=12 s=29
